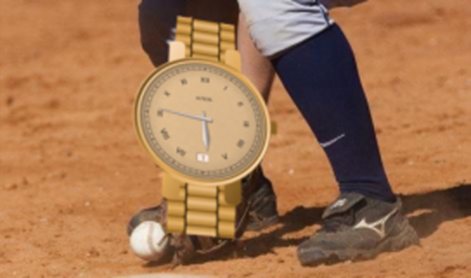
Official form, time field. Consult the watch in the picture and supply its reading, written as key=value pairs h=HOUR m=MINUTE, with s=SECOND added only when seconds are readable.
h=5 m=46
